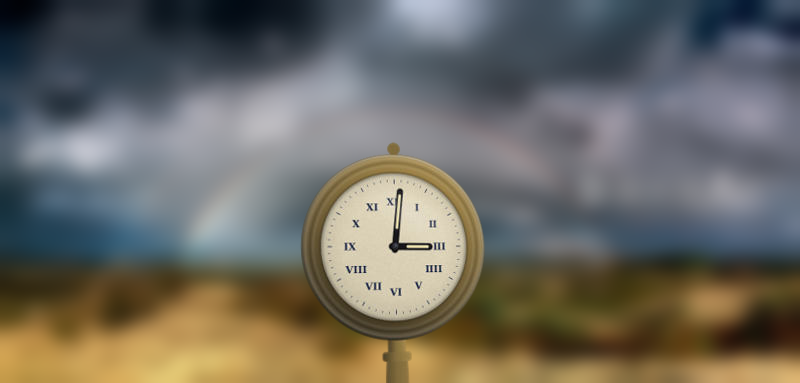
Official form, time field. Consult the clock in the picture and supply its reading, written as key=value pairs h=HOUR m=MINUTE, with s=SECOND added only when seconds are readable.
h=3 m=1
